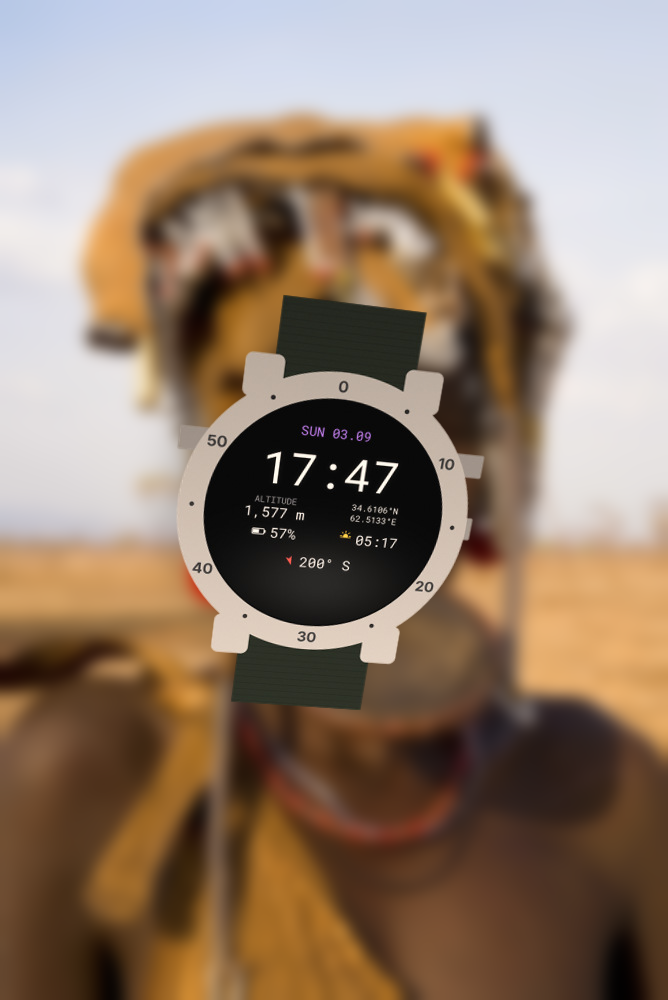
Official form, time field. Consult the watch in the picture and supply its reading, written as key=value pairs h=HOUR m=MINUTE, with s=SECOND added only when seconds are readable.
h=17 m=47
